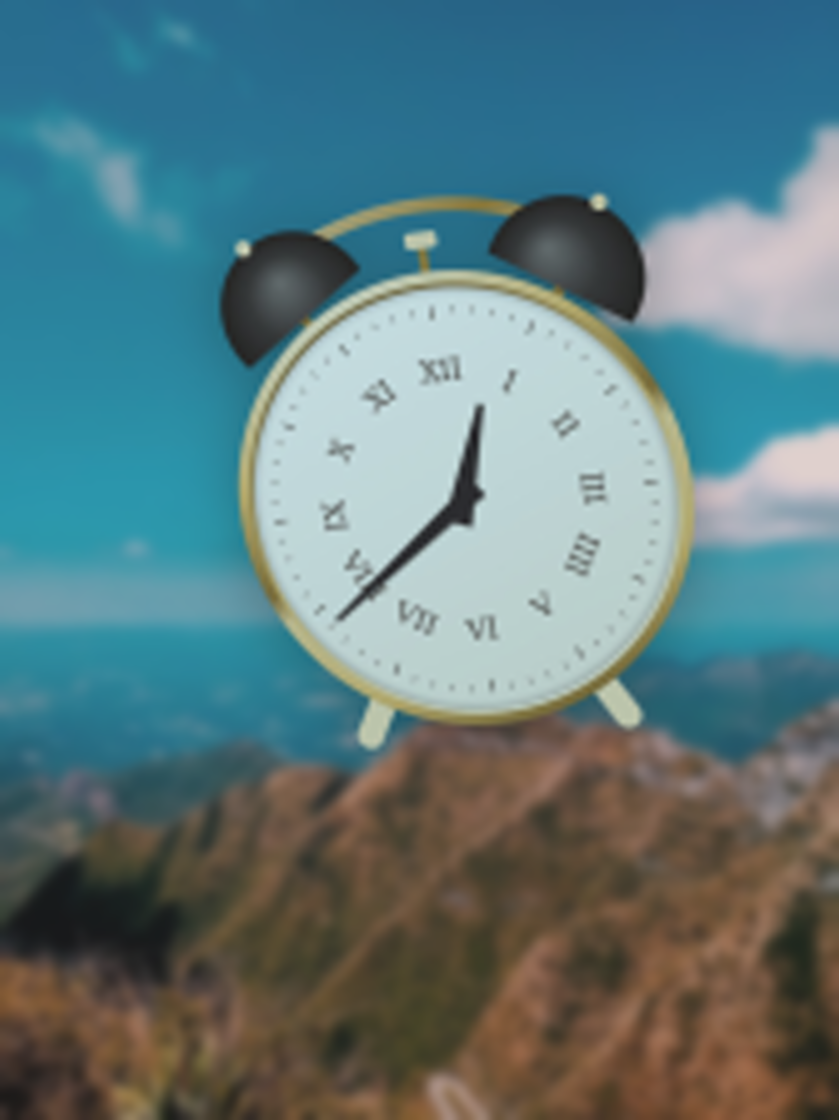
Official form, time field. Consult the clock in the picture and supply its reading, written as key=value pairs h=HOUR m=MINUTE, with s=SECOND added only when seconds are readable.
h=12 m=39
